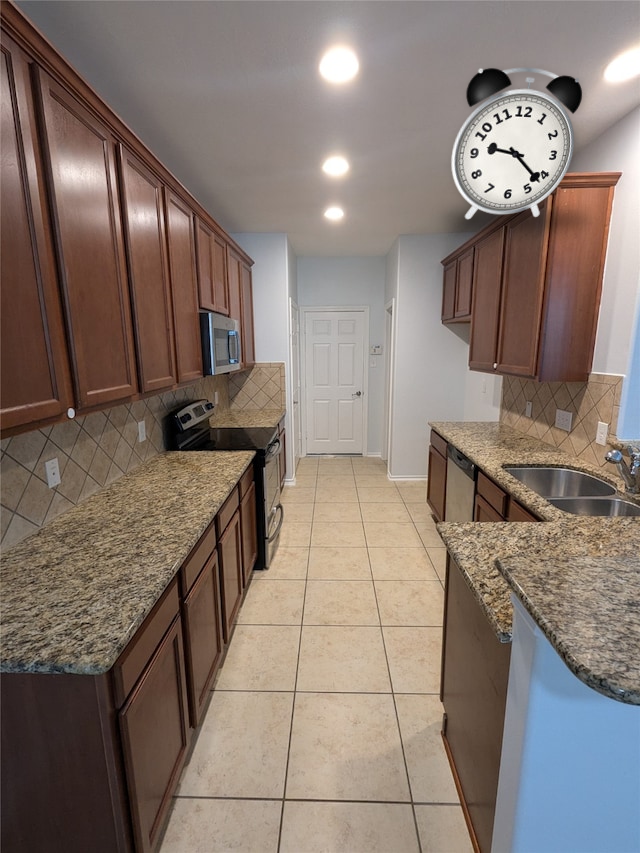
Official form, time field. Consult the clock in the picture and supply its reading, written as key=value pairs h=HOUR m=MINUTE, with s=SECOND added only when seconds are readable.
h=9 m=22
